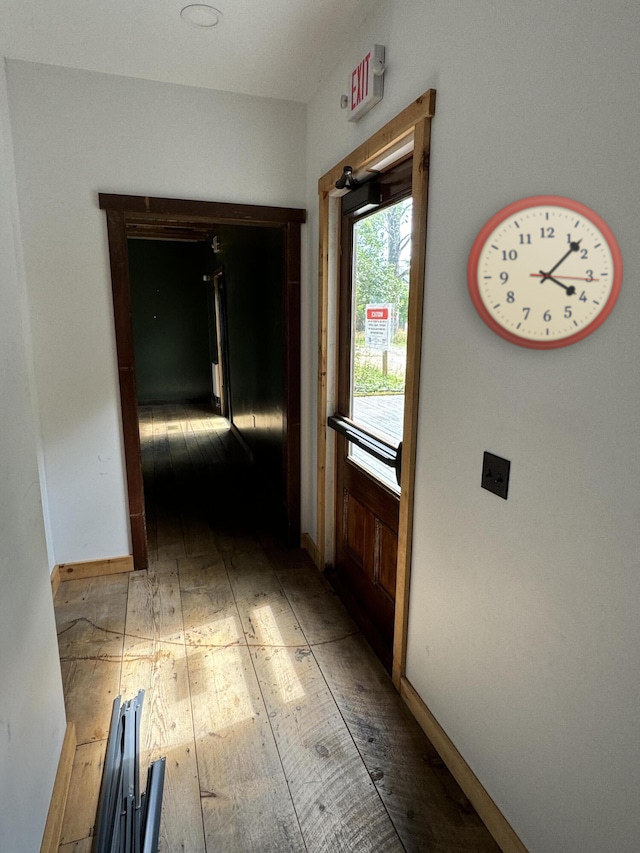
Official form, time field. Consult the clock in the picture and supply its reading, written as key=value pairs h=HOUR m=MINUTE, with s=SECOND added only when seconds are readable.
h=4 m=7 s=16
